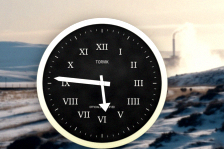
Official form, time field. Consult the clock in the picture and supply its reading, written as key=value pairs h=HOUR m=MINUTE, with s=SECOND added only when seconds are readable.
h=5 m=46
